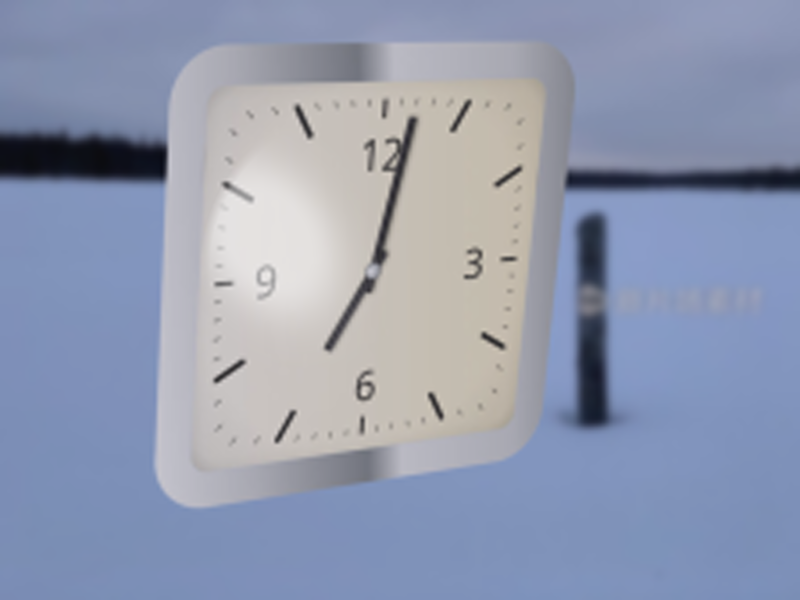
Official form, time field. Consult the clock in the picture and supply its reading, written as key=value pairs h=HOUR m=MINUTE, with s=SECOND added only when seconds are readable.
h=7 m=2
